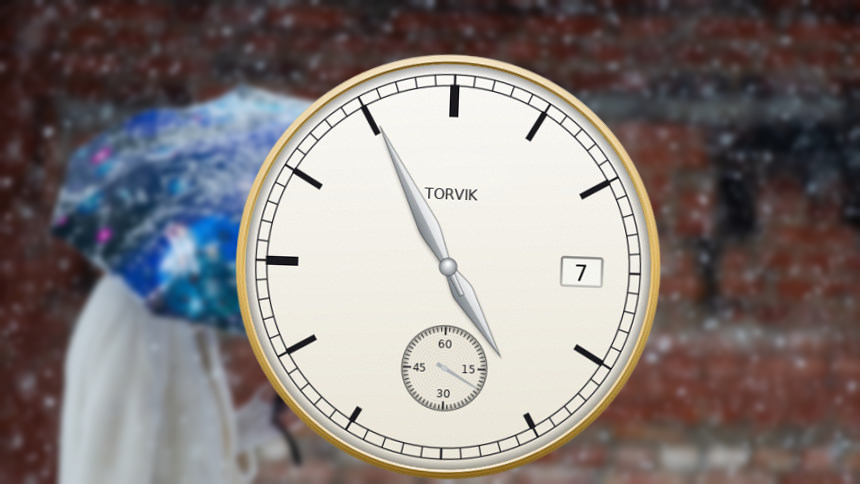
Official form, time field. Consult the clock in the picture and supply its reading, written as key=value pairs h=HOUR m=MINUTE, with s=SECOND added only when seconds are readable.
h=4 m=55 s=20
